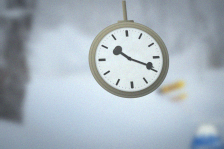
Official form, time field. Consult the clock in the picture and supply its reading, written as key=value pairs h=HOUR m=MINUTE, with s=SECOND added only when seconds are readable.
h=10 m=19
